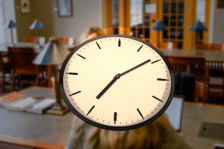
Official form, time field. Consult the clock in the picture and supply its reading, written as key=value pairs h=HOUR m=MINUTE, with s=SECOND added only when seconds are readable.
h=7 m=9
